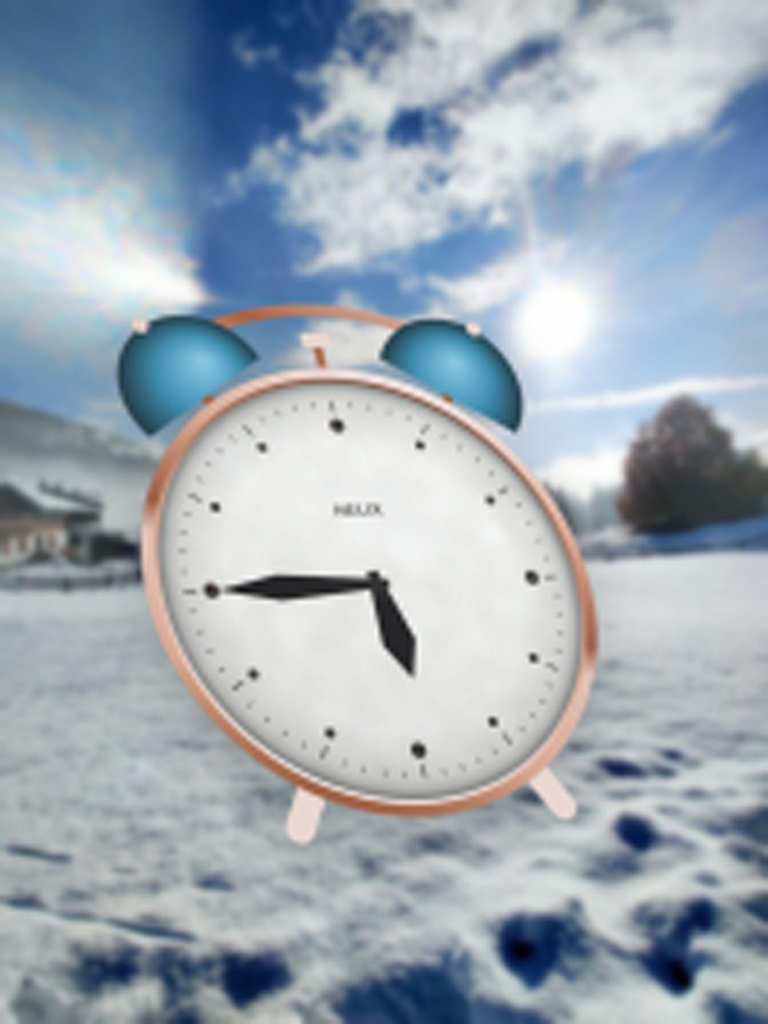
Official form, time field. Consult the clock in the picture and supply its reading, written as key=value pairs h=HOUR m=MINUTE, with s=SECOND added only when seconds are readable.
h=5 m=45
